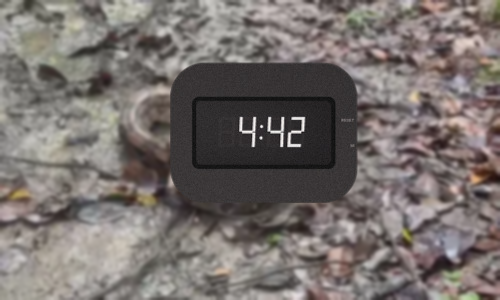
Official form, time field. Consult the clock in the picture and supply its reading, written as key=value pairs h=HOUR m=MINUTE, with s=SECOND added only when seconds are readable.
h=4 m=42
